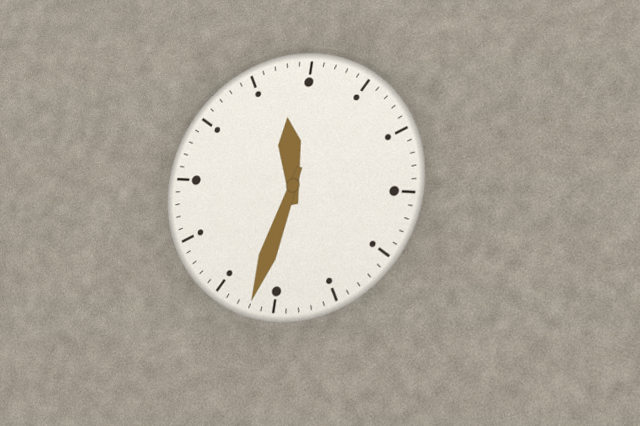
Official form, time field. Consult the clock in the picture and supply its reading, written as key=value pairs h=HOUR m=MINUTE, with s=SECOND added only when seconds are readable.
h=11 m=32
